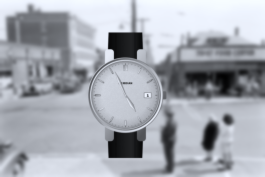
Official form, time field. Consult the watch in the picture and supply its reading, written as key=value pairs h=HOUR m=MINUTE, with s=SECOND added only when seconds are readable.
h=4 m=56
